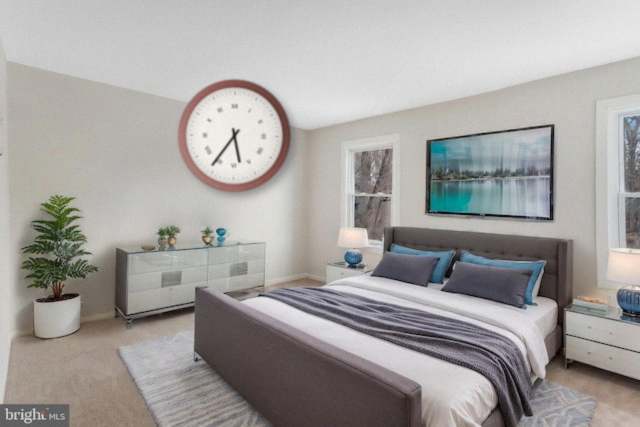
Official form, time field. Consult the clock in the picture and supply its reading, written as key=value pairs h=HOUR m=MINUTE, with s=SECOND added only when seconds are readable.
h=5 m=36
